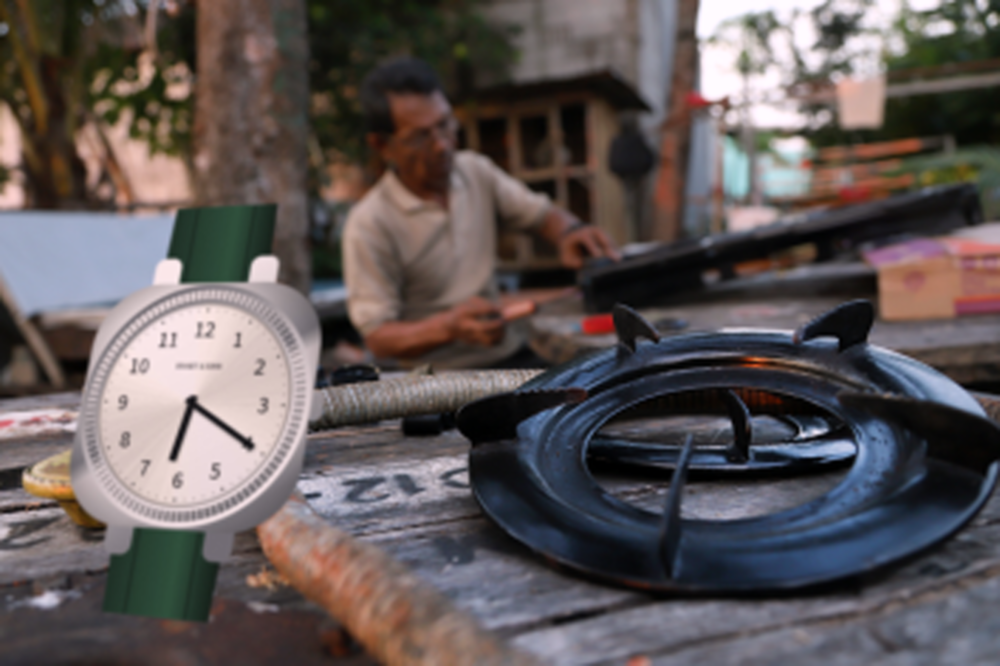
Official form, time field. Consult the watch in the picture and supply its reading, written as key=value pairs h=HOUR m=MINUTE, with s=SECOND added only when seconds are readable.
h=6 m=20
